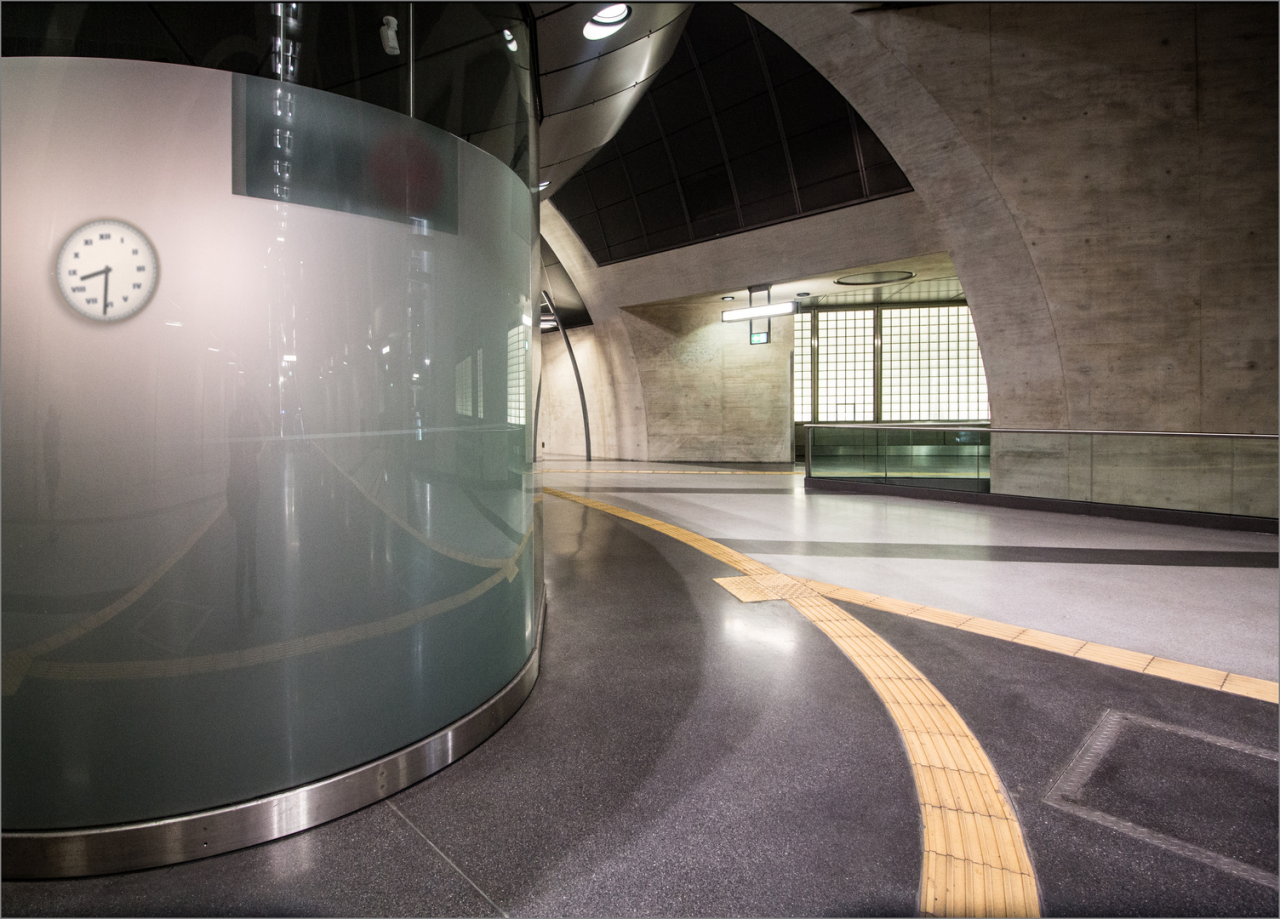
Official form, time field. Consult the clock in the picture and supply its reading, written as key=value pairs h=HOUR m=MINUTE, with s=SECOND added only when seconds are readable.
h=8 m=31
